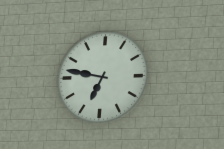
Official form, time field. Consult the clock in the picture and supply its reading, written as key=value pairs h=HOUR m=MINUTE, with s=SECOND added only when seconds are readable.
h=6 m=47
